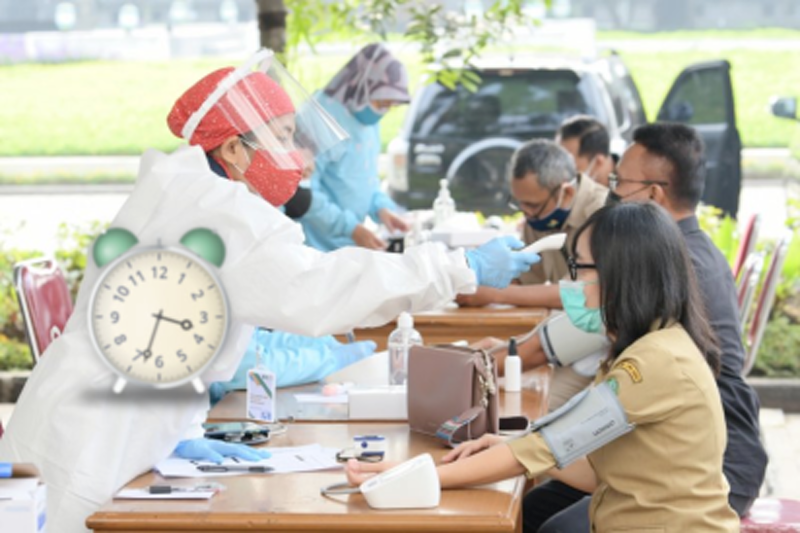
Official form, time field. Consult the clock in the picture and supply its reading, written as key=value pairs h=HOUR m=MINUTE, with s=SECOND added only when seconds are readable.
h=3 m=33
